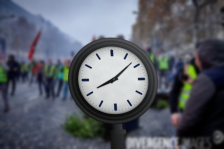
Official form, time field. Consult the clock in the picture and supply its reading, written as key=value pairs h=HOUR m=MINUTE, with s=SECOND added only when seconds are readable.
h=8 m=8
